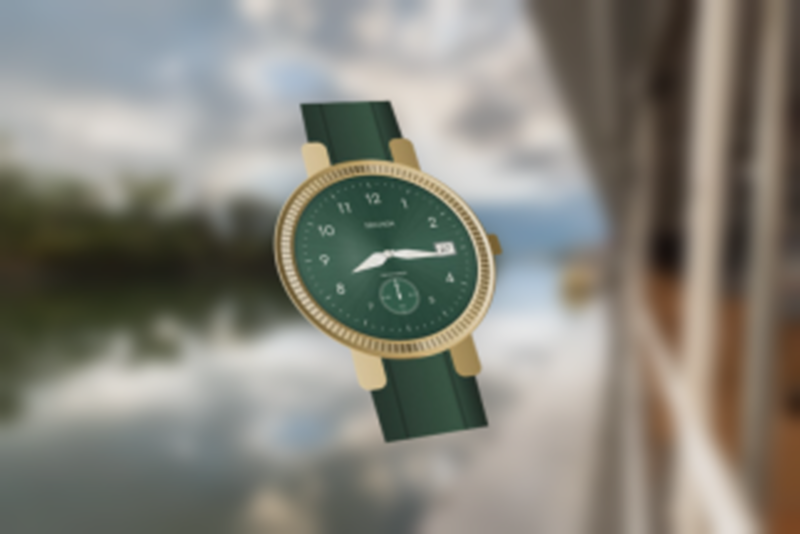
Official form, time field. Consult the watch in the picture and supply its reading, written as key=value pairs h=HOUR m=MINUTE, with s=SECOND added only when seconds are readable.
h=8 m=16
